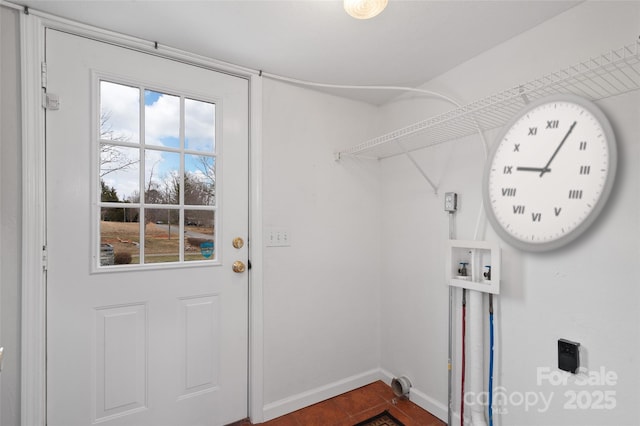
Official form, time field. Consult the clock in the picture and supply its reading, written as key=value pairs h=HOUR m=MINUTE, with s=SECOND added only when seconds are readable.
h=9 m=5
